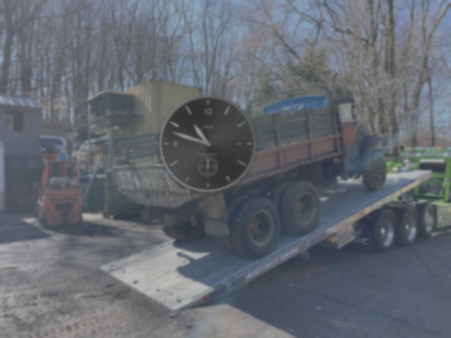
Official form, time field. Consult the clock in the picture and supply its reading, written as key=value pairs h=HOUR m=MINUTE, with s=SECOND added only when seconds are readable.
h=10 m=48
